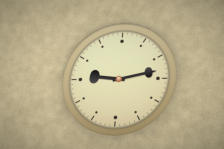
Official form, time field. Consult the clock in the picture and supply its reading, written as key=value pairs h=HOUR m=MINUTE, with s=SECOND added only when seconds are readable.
h=9 m=13
